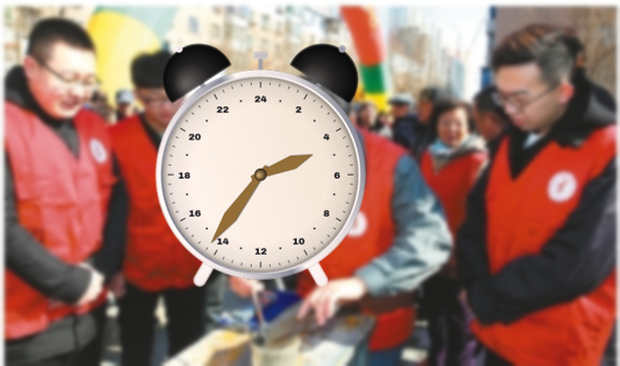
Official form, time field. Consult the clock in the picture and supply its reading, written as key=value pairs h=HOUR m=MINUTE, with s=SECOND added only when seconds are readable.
h=4 m=36
